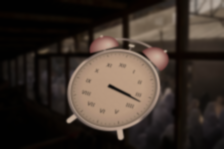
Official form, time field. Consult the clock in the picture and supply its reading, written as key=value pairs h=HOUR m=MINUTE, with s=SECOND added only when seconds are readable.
h=3 m=17
